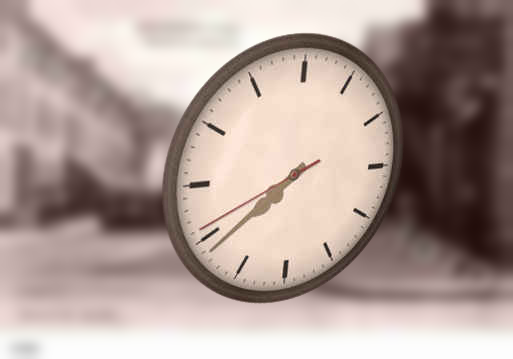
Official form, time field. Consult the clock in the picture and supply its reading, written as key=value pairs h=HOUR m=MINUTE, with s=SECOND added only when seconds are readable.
h=7 m=38 s=41
